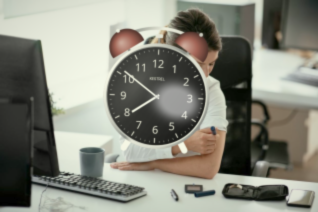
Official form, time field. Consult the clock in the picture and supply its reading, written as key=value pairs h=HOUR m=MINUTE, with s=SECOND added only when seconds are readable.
h=7 m=51
